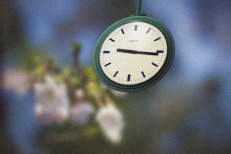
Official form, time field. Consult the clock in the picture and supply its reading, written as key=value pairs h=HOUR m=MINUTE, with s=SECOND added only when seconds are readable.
h=9 m=16
